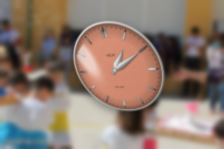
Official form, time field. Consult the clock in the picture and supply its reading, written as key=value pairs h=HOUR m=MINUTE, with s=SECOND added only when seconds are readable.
h=1 m=10
